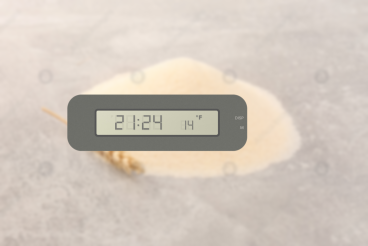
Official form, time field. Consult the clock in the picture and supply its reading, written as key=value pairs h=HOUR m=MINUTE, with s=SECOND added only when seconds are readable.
h=21 m=24
